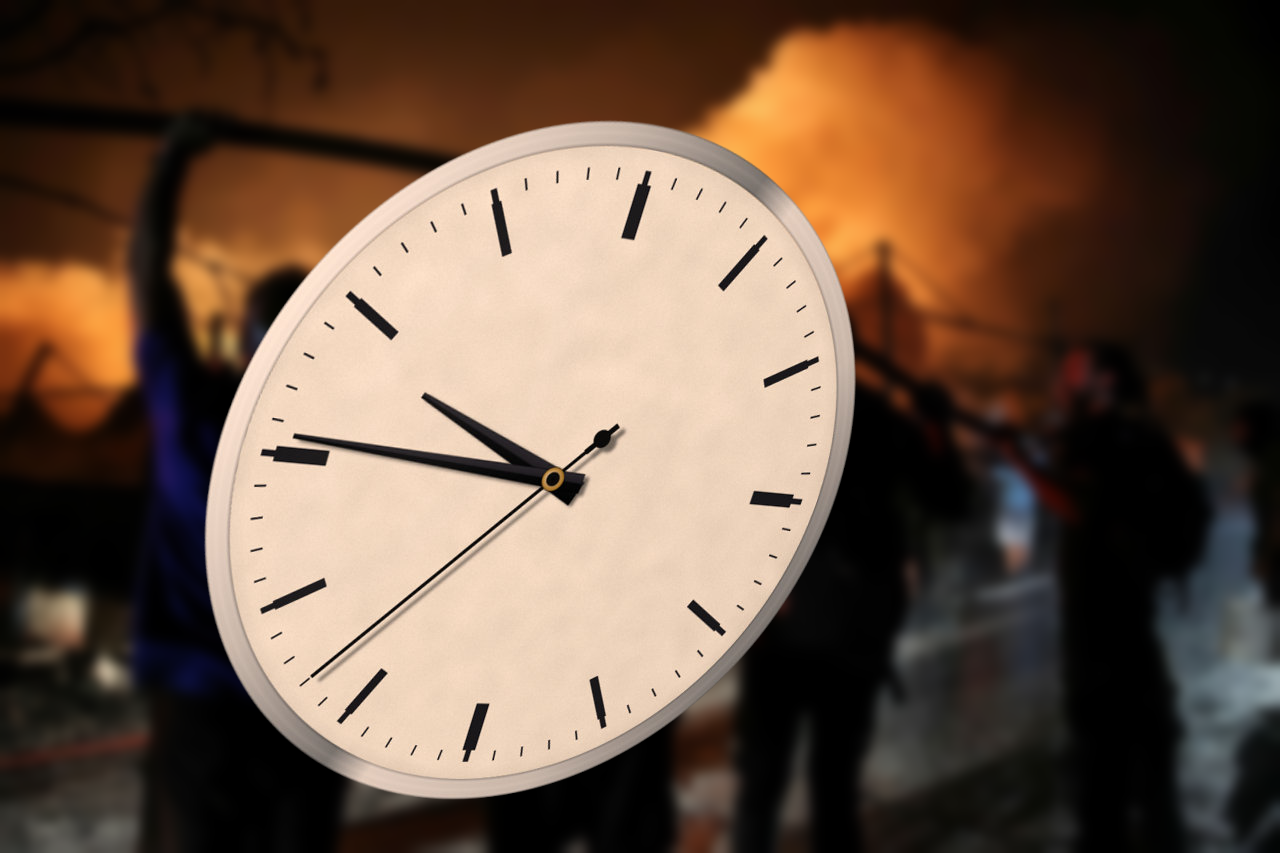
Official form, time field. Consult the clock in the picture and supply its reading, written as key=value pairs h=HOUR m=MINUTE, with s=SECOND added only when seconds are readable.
h=9 m=45 s=37
